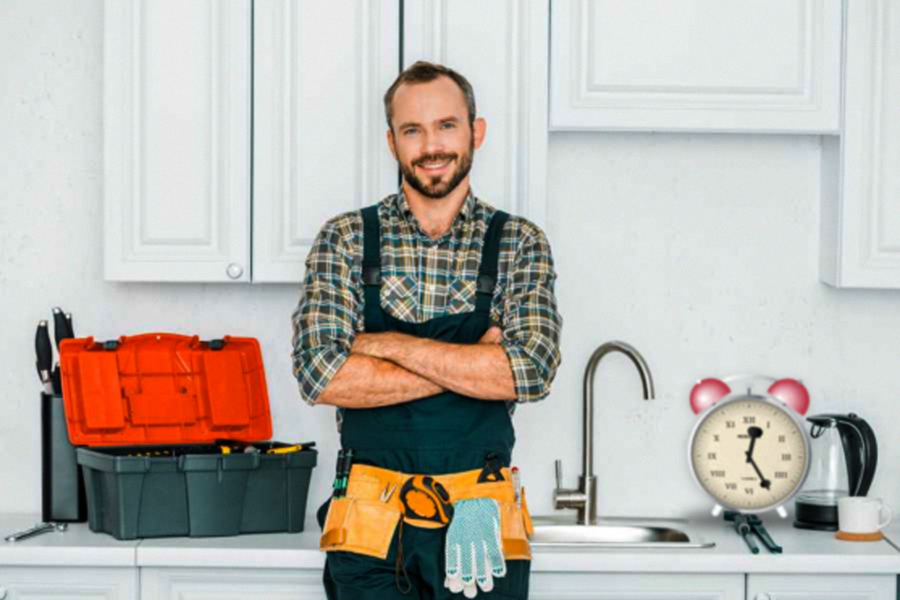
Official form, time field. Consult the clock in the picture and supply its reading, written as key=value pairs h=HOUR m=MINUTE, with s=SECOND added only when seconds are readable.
h=12 m=25
